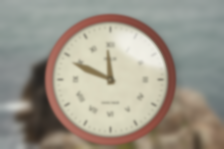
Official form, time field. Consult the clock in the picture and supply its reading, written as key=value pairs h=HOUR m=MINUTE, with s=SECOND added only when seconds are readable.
h=11 m=49
